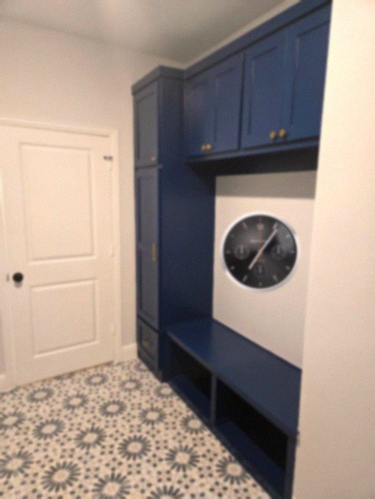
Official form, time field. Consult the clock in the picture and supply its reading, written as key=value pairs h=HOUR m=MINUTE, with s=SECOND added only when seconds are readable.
h=7 m=6
